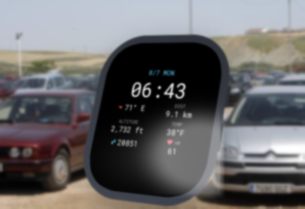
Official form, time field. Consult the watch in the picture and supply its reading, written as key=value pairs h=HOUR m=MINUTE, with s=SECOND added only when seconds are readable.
h=6 m=43
